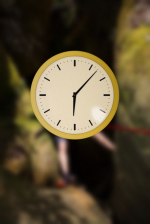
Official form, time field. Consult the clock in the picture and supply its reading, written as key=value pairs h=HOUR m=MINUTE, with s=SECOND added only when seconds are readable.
h=6 m=7
